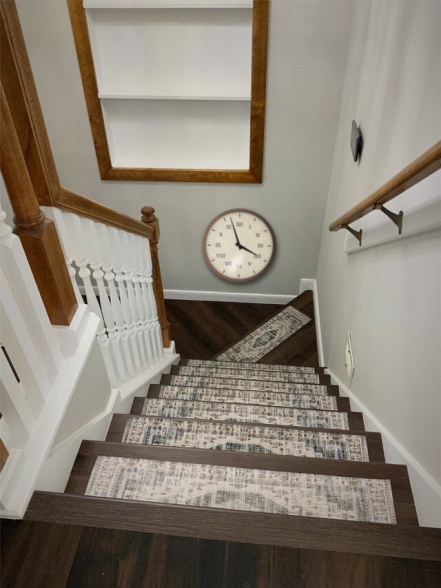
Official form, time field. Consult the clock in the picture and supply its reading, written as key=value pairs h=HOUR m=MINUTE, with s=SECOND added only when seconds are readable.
h=3 m=57
